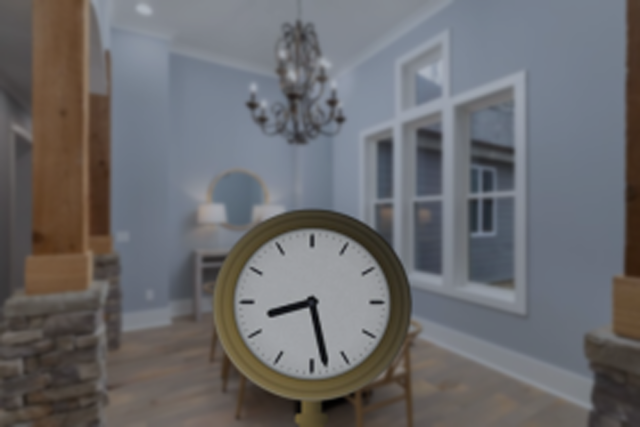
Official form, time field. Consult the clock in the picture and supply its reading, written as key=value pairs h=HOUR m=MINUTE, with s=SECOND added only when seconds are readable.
h=8 m=28
